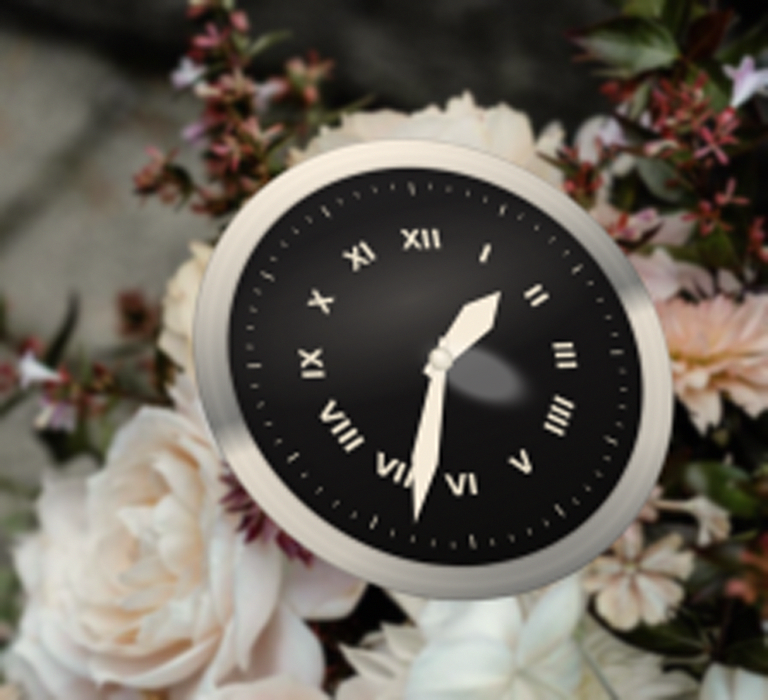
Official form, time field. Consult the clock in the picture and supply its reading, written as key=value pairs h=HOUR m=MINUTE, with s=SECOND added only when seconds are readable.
h=1 m=33
